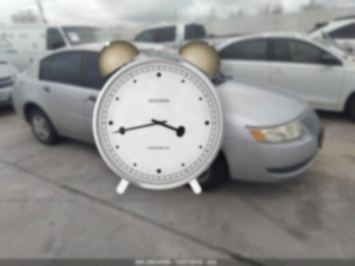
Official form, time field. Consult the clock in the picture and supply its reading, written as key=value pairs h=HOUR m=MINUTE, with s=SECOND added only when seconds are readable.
h=3 m=43
